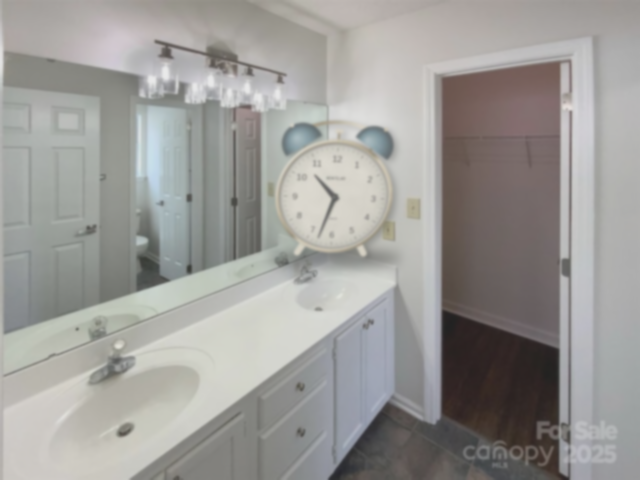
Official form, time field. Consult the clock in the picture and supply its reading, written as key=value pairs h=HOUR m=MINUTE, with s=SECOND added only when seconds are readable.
h=10 m=33
